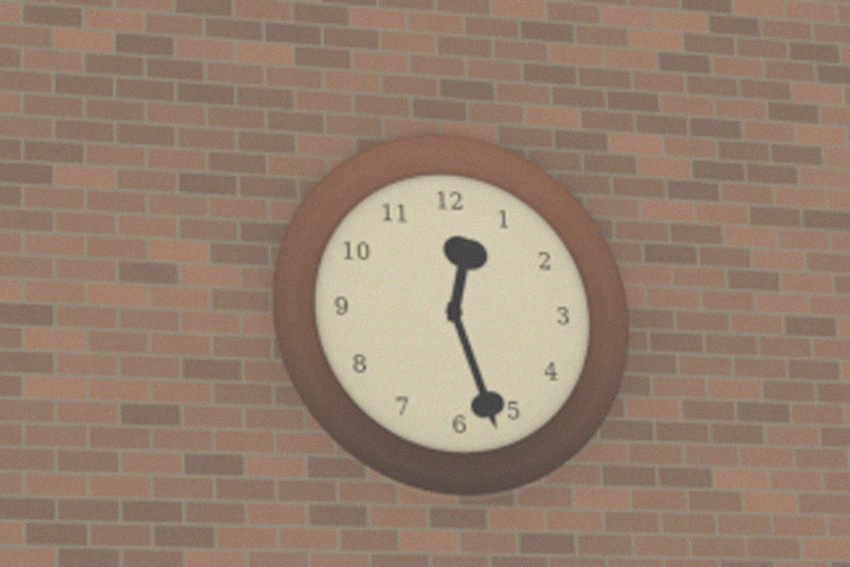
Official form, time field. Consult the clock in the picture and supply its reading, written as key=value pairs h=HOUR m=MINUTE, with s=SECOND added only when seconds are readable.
h=12 m=27
